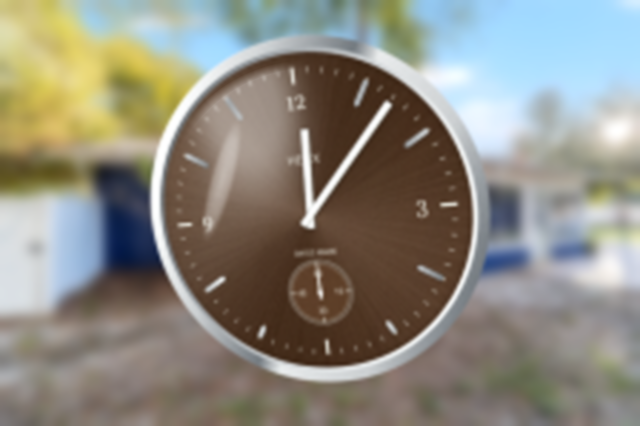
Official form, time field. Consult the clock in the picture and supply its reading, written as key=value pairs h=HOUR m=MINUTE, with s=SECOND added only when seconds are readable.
h=12 m=7
